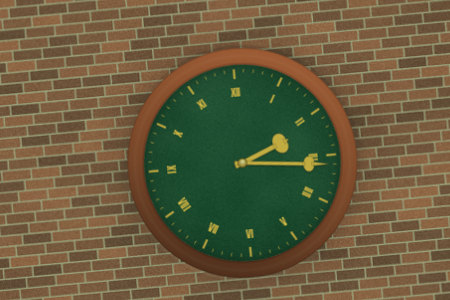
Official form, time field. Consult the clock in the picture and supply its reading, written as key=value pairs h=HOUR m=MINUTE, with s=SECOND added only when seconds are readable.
h=2 m=16
